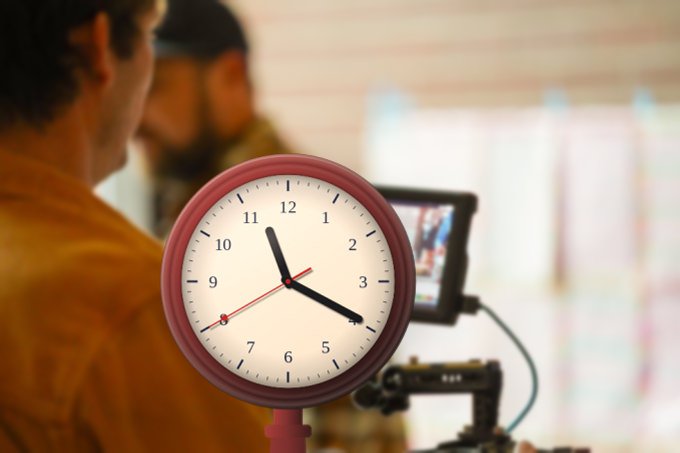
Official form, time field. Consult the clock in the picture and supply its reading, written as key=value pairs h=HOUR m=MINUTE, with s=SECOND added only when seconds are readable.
h=11 m=19 s=40
